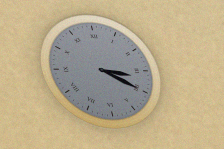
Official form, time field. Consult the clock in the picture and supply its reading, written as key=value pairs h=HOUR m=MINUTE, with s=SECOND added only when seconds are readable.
h=3 m=20
